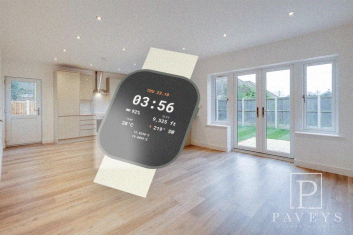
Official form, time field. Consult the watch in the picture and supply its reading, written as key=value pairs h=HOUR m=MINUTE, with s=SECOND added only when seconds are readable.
h=3 m=56
